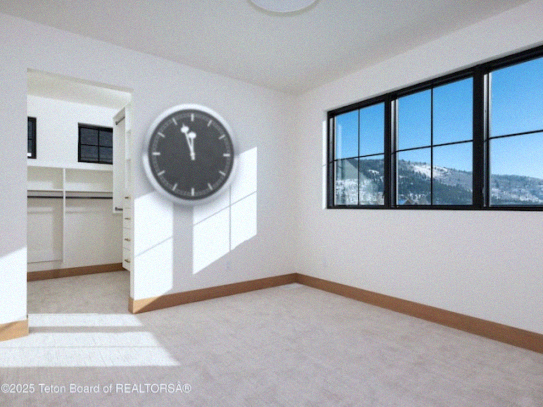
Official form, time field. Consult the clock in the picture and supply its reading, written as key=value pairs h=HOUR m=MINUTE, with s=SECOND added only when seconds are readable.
h=11 m=57
